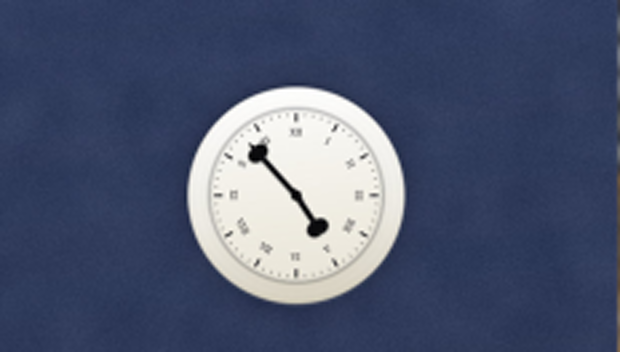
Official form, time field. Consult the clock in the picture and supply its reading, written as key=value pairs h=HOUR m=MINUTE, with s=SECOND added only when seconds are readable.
h=4 m=53
